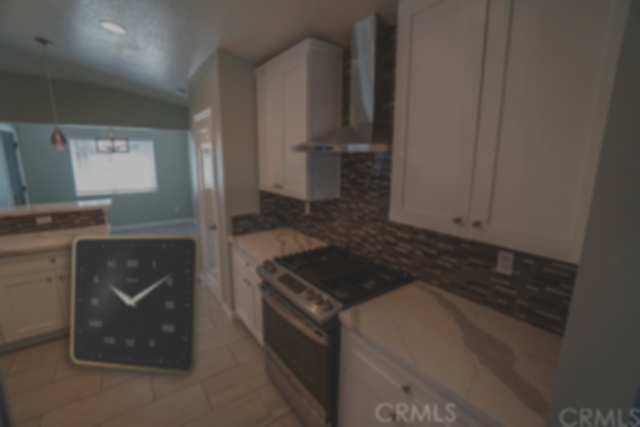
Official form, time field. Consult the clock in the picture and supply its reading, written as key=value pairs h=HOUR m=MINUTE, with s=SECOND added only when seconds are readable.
h=10 m=9
